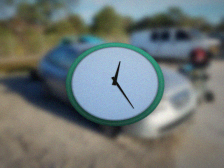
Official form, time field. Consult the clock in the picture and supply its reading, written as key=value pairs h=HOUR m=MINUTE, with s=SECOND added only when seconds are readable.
h=12 m=25
